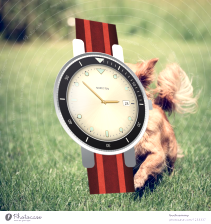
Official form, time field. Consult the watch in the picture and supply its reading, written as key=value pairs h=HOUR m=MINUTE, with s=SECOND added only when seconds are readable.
h=2 m=52
